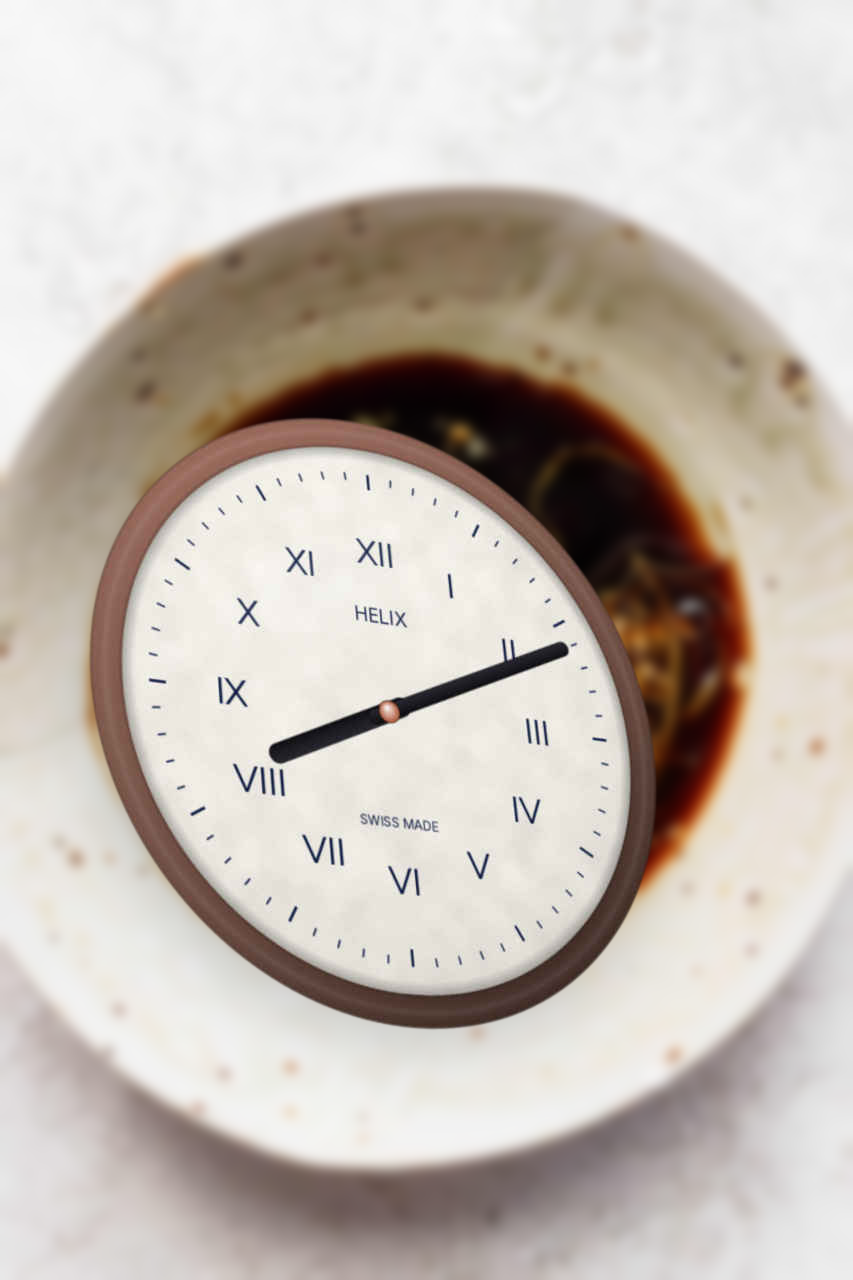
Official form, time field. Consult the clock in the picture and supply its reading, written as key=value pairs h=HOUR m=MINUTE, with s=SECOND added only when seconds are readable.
h=8 m=11
